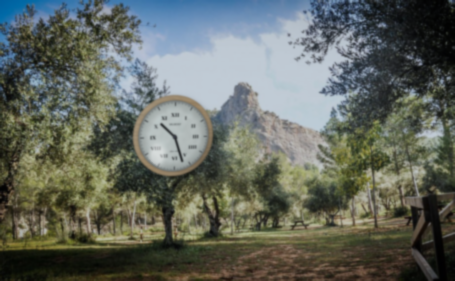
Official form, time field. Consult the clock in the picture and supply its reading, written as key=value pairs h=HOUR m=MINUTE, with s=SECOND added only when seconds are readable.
h=10 m=27
